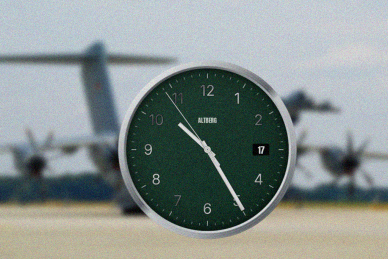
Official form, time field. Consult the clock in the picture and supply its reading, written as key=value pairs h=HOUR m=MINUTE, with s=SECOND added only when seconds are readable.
h=10 m=24 s=54
